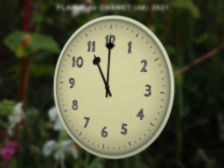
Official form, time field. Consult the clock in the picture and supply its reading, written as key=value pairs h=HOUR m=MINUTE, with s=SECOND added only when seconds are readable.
h=11 m=0
